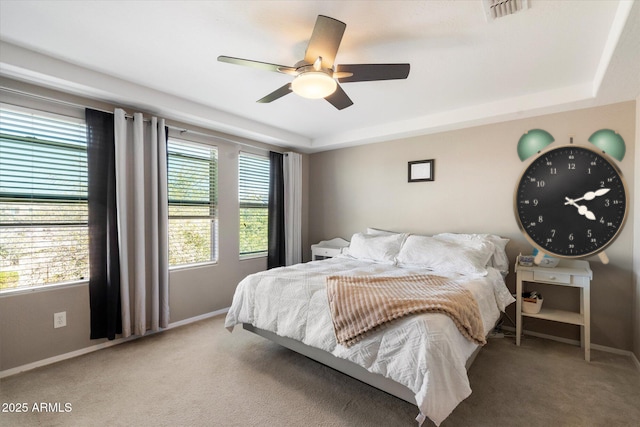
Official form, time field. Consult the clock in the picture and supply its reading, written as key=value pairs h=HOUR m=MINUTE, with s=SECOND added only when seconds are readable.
h=4 m=12
